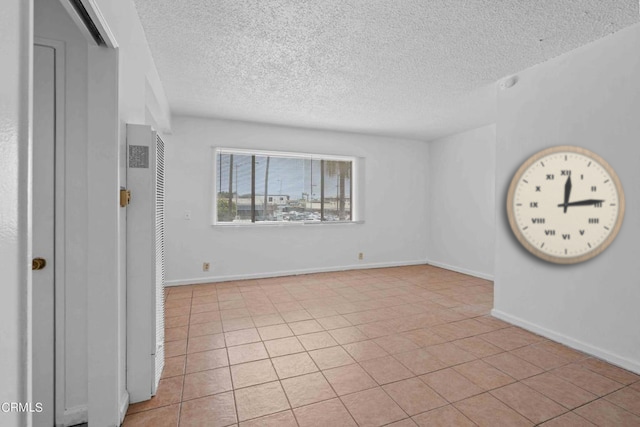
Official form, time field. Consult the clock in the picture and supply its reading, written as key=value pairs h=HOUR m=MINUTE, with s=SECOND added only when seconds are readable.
h=12 m=14
